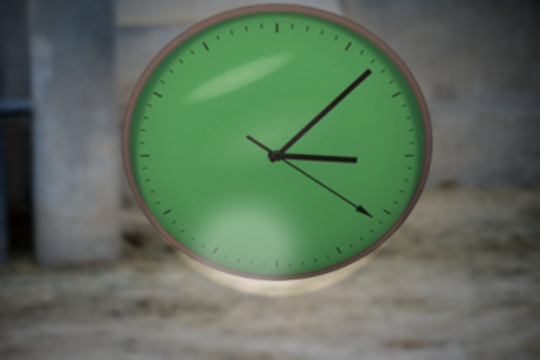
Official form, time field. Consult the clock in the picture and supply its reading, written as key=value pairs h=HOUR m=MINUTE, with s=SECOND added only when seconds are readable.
h=3 m=7 s=21
